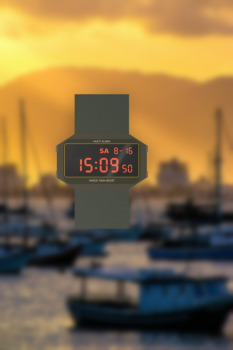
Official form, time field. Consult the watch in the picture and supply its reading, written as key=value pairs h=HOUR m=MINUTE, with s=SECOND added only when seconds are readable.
h=15 m=9 s=50
